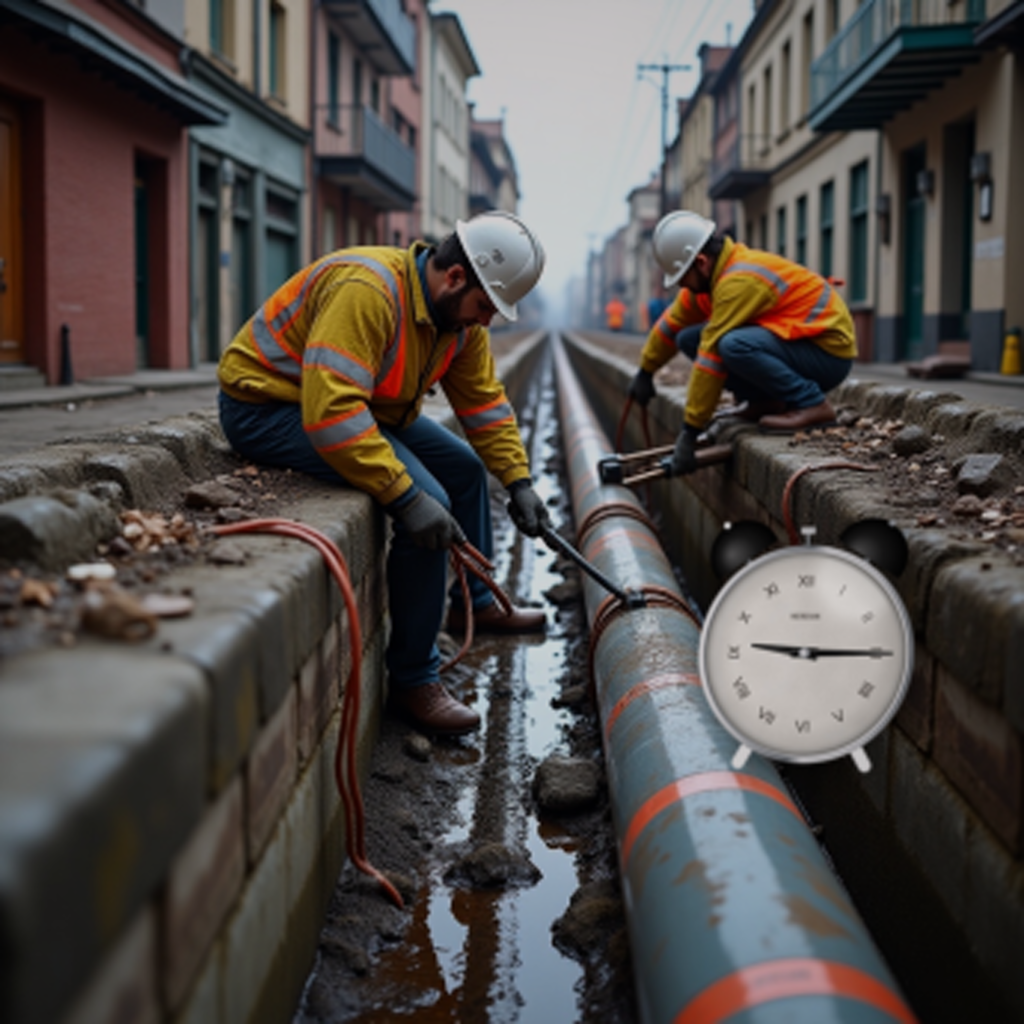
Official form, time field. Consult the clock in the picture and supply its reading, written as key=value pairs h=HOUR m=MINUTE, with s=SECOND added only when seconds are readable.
h=9 m=15
